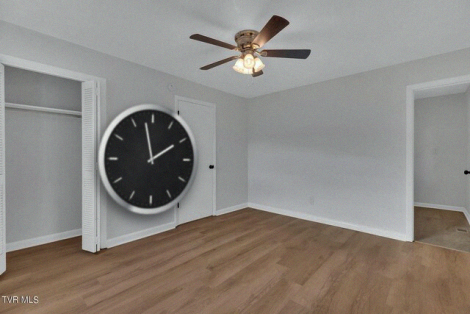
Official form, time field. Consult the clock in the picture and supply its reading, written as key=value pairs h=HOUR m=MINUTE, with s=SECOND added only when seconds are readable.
h=1 m=58
